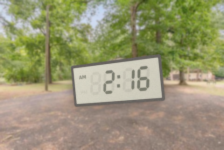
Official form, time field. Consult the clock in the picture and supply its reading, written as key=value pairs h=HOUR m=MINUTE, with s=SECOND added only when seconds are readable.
h=2 m=16
